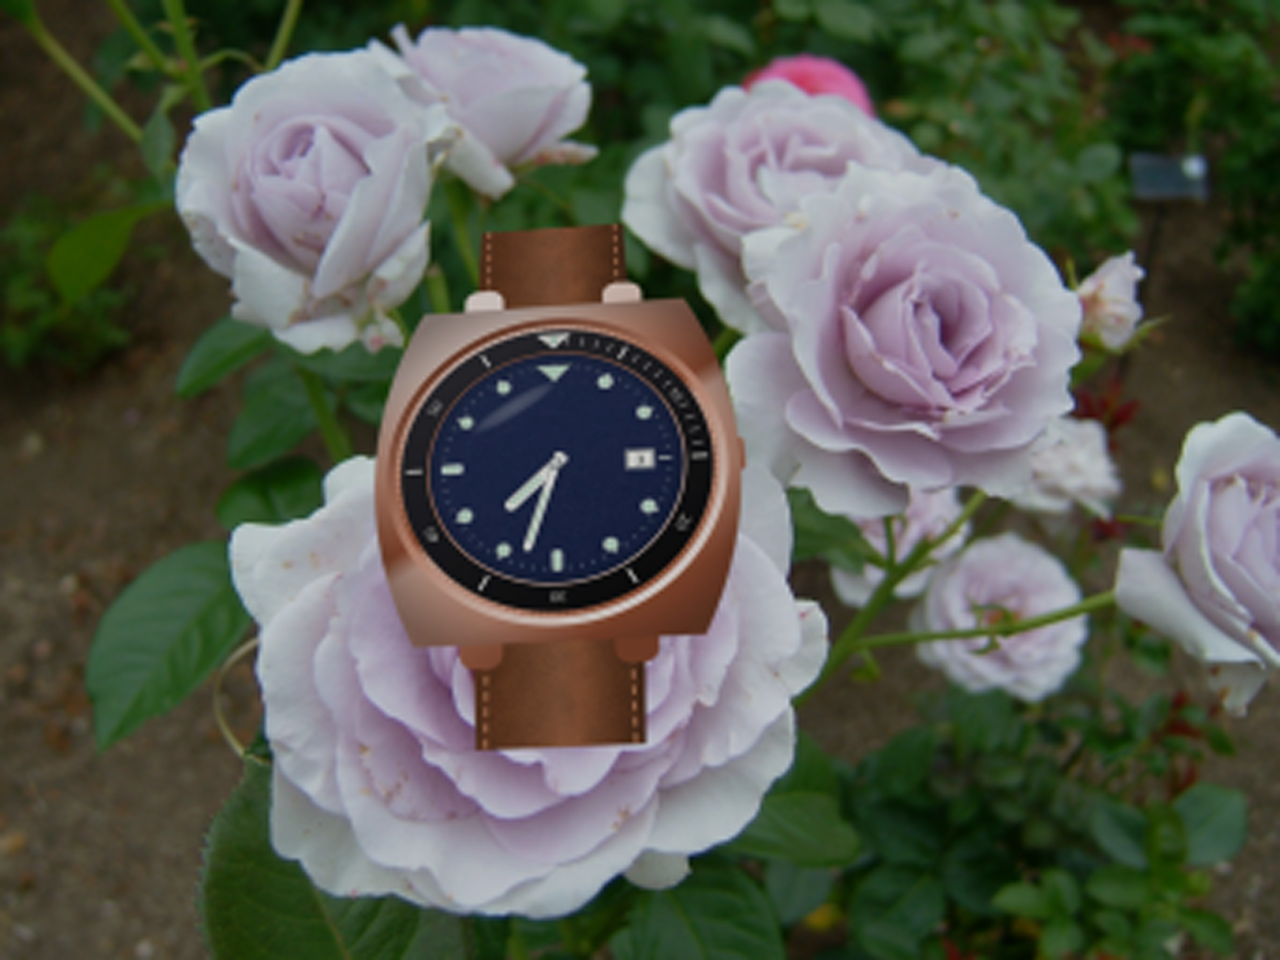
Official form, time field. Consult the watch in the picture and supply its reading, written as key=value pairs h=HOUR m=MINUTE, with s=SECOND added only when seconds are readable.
h=7 m=33
